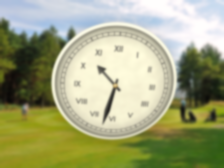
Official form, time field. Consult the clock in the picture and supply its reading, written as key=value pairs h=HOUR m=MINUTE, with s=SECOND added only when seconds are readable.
h=10 m=32
